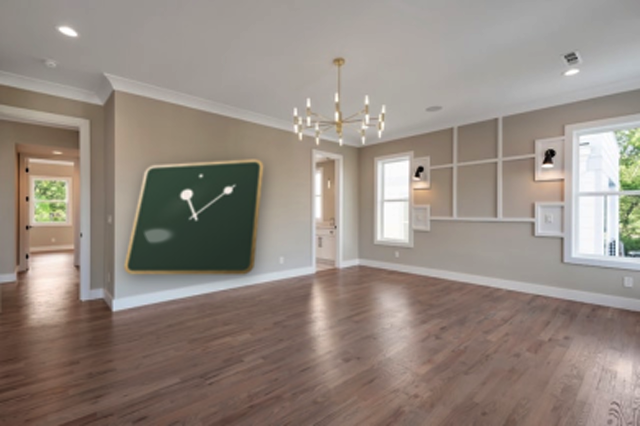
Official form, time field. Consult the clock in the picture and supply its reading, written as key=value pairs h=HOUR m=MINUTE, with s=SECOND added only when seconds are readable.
h=11 m=8
